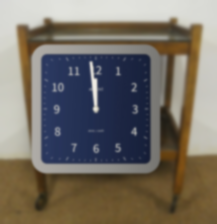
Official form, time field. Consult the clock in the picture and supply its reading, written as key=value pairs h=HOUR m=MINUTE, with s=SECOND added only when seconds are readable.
h=11 m=59
